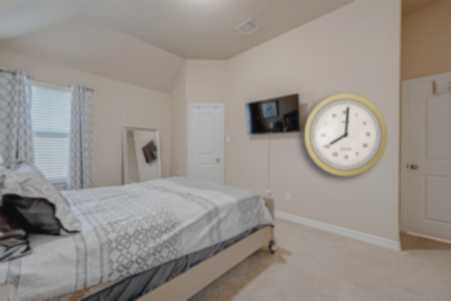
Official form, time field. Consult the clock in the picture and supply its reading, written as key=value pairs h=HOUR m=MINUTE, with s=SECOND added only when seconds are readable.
h=8 m=1
